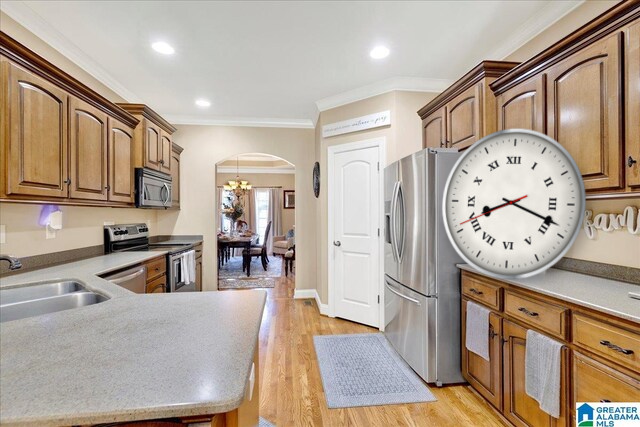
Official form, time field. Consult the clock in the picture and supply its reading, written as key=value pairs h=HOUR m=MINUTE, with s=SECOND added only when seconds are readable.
h=8 m=18 s=41
